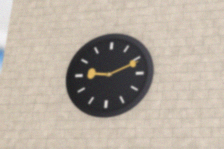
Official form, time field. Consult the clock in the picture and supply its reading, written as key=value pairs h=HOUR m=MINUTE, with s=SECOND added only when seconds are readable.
h=9 m=11
